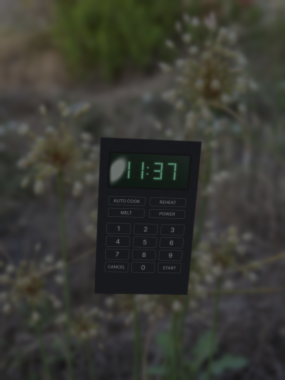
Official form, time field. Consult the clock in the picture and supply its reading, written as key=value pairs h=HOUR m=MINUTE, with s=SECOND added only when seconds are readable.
h=11 m=37
